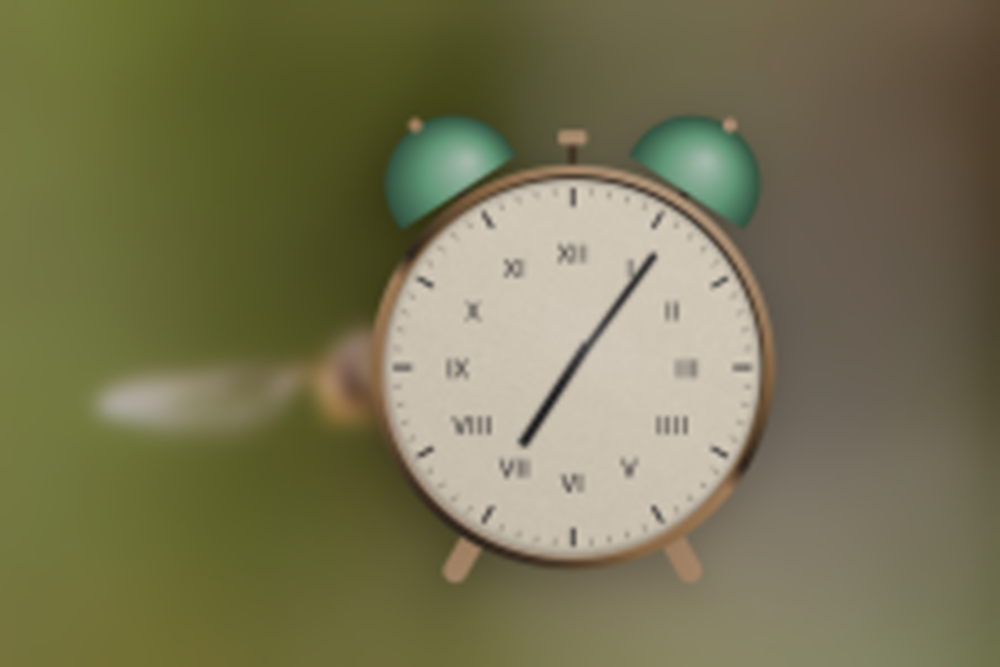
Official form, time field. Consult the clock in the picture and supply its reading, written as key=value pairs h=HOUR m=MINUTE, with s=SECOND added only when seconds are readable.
h=7 m=6
